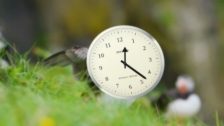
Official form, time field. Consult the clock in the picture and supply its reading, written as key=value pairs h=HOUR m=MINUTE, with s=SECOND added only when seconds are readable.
h=12 m=23
